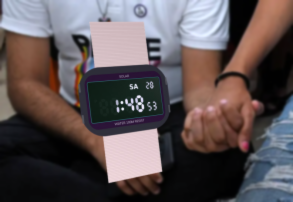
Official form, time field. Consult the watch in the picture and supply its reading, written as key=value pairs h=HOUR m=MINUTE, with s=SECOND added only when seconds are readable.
h=1 m=48 s=53
